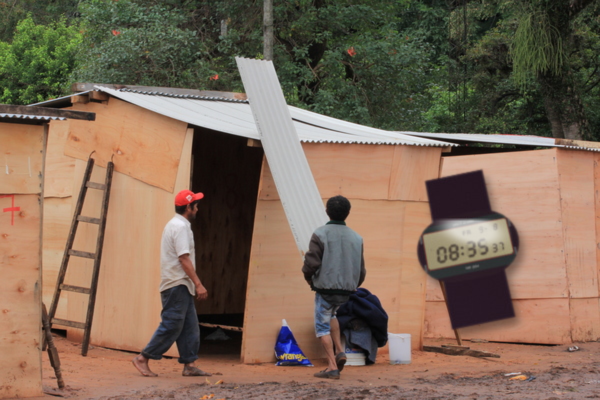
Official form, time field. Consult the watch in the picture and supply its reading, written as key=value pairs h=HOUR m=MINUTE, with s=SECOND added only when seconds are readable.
h=8 m=35
